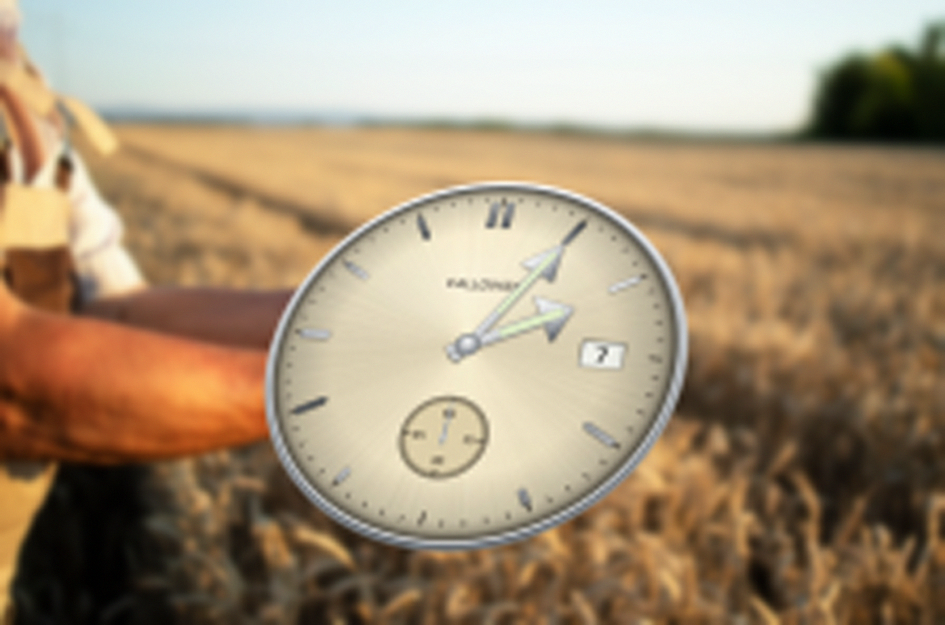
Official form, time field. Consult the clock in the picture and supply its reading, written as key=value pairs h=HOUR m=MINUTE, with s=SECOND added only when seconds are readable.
h=2 m=5
